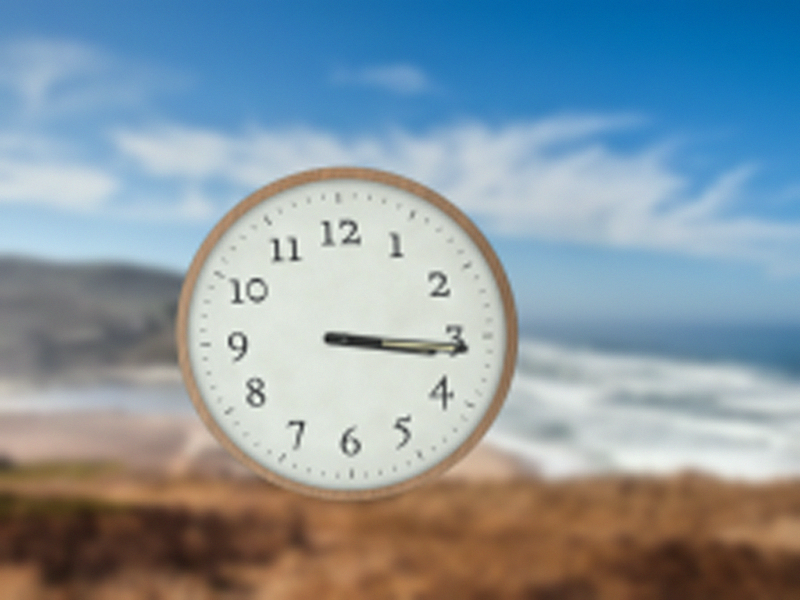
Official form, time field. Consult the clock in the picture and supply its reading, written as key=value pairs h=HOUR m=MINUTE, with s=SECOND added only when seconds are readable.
h=3 m=16
